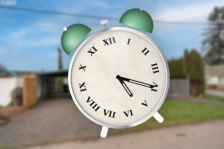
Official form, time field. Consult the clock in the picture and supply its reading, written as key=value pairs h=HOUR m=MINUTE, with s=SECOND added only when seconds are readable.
h=5 m=20
